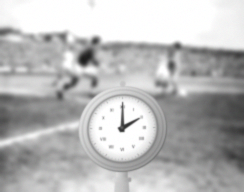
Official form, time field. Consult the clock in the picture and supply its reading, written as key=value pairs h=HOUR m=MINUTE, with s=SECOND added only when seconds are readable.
h=2 m=0
